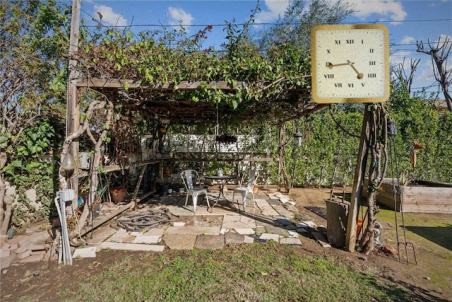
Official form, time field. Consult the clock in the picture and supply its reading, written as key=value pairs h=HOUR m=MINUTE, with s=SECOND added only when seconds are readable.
h=4 m=44
